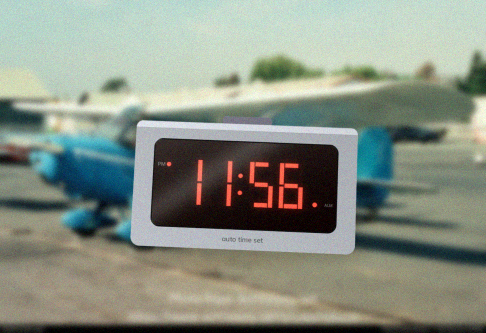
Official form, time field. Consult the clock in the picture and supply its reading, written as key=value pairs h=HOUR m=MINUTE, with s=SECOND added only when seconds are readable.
h=11 m=56
